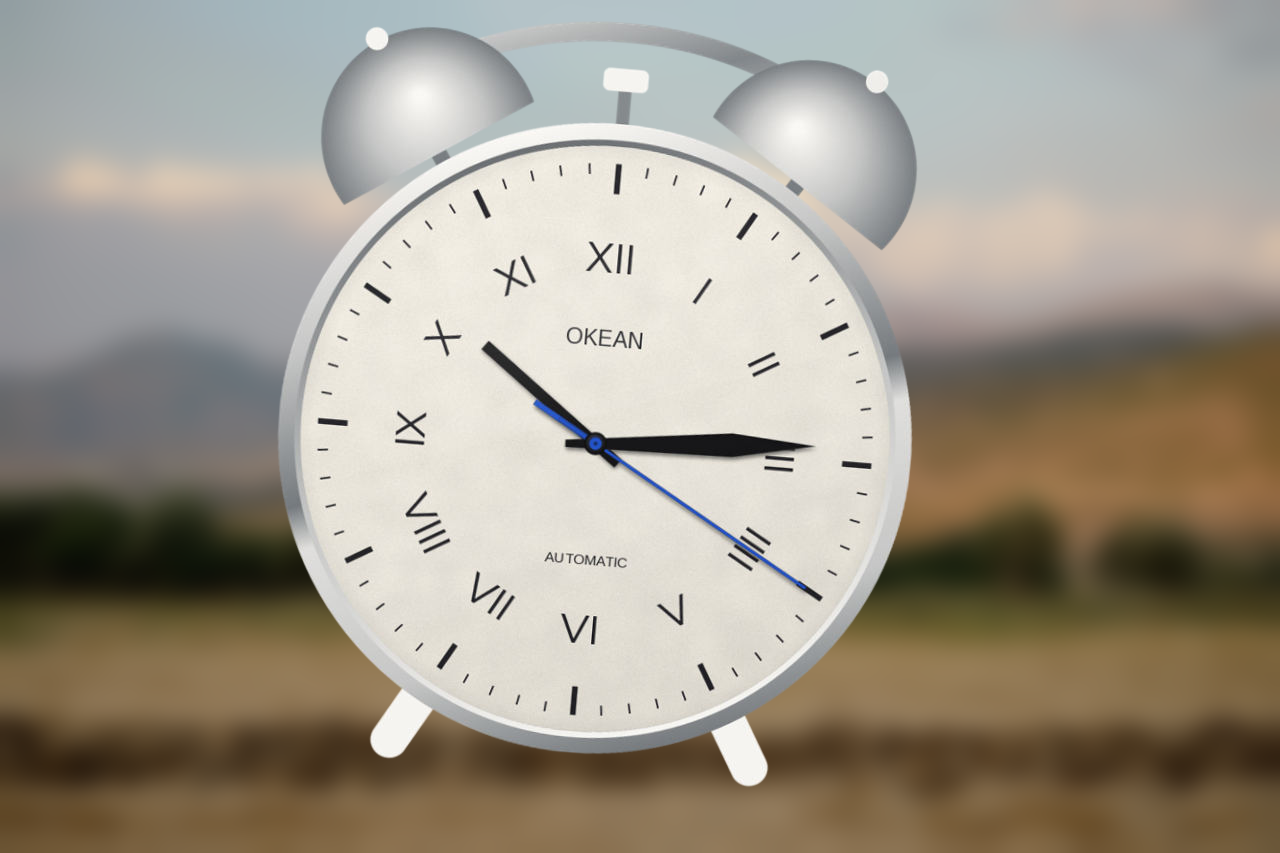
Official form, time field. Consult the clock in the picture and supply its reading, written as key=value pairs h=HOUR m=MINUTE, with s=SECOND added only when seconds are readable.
h=10 m=14 s=20
